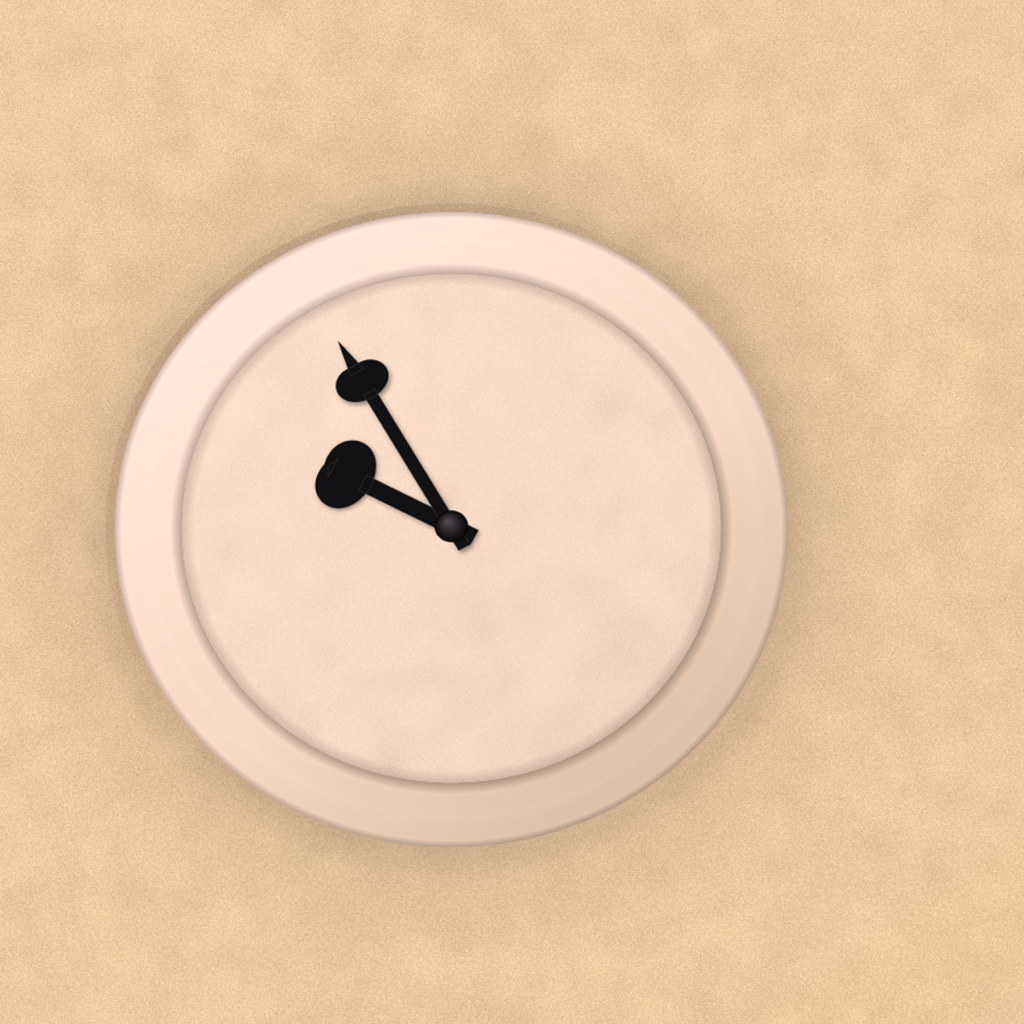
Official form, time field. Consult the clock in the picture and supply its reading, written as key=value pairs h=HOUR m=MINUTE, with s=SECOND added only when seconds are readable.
h=9 m=55
